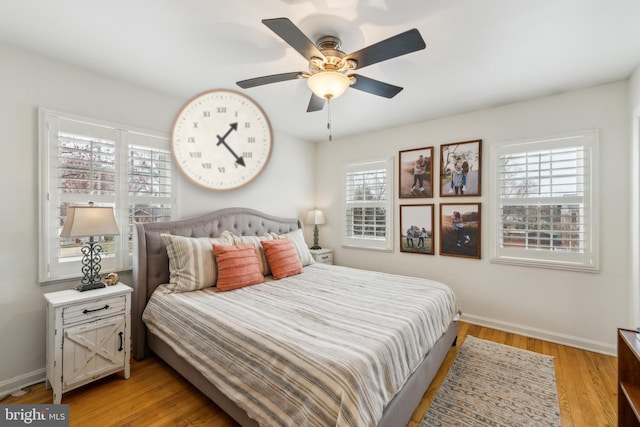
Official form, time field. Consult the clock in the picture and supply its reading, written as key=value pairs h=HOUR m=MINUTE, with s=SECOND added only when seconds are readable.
h=1 m=23
